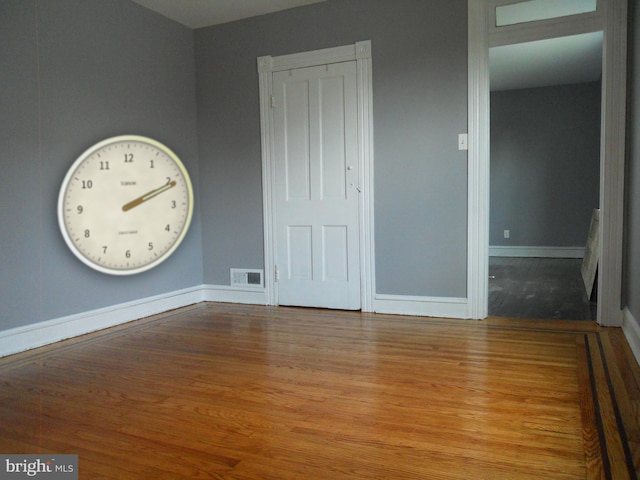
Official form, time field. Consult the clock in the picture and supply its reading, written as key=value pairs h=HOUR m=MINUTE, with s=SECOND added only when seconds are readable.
h=2 m=11
